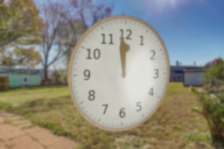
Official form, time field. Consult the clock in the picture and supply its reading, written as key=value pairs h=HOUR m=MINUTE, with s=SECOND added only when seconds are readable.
h=11 m=59
